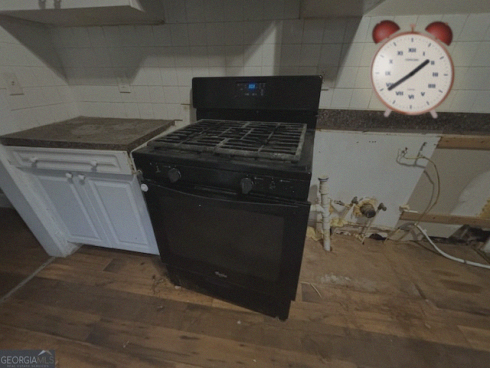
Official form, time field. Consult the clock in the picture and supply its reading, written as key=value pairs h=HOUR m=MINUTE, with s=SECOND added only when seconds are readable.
h=1 m=39
